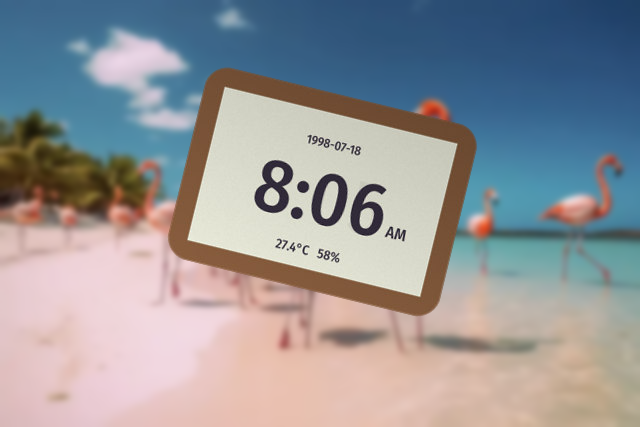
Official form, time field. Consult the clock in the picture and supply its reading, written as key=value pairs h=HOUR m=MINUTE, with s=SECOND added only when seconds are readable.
h=8 m=6
